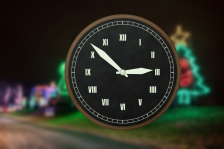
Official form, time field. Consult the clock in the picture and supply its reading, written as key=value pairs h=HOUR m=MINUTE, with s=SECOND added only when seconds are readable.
h=2 m=52
